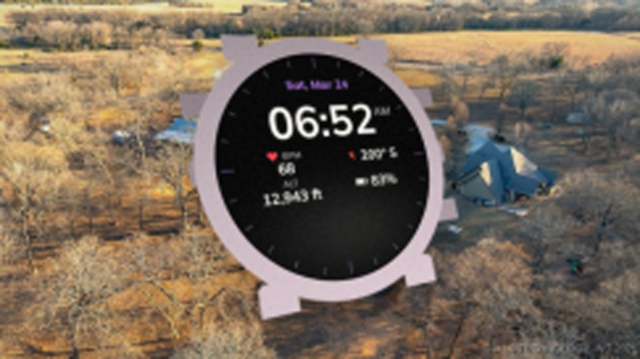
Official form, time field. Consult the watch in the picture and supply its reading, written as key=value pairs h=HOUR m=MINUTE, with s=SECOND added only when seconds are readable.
h=6 m=52
